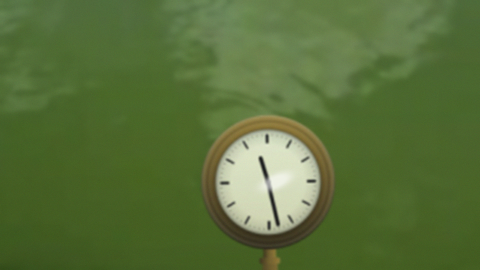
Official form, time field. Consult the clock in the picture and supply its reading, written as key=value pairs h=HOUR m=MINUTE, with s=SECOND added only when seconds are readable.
h=11 m=28
